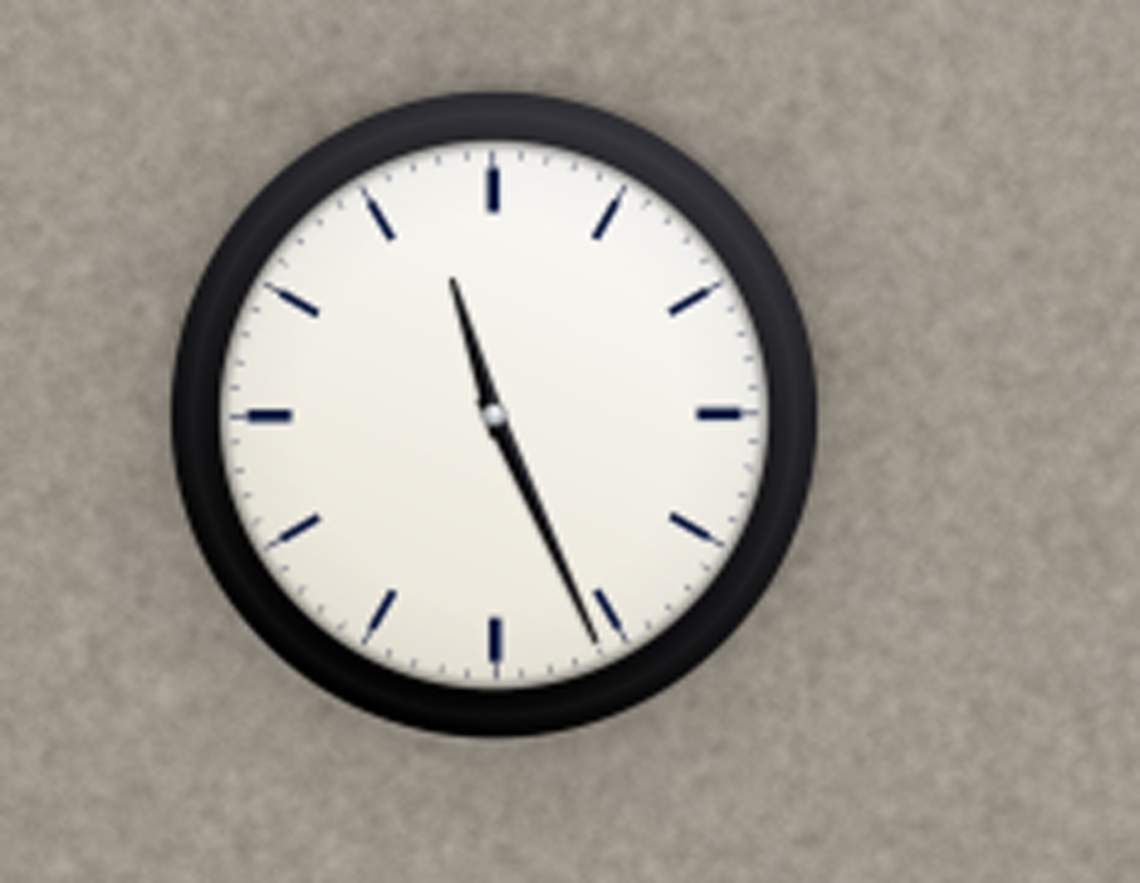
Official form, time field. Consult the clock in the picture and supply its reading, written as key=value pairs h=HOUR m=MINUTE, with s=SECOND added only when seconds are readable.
h=11 m=26
